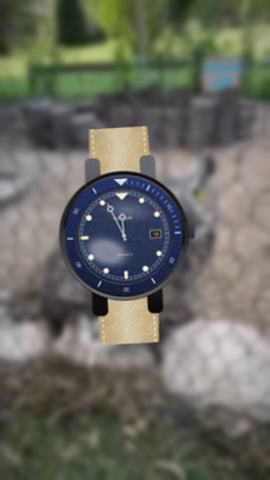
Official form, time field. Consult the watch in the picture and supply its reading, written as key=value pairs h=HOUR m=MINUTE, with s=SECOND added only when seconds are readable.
h=11 m=56
